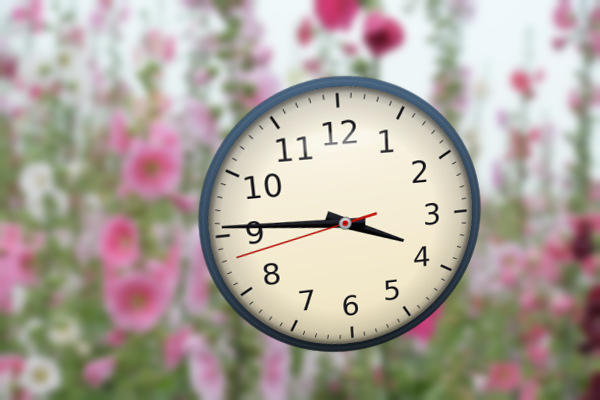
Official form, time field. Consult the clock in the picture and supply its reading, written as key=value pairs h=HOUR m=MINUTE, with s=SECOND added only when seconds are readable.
h=3 m=45 s=43
